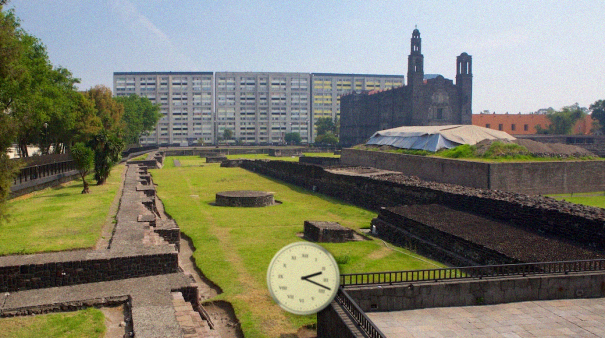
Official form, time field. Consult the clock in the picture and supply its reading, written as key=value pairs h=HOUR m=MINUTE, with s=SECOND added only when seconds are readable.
h=2 m=18
